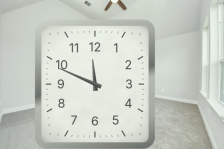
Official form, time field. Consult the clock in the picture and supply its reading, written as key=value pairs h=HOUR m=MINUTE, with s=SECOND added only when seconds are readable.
h=11 m=49
